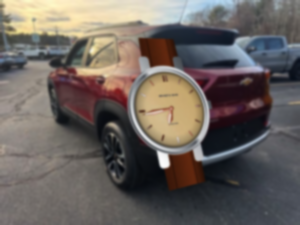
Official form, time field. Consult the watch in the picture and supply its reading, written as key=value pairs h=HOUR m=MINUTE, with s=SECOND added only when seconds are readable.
h=6 m=44
